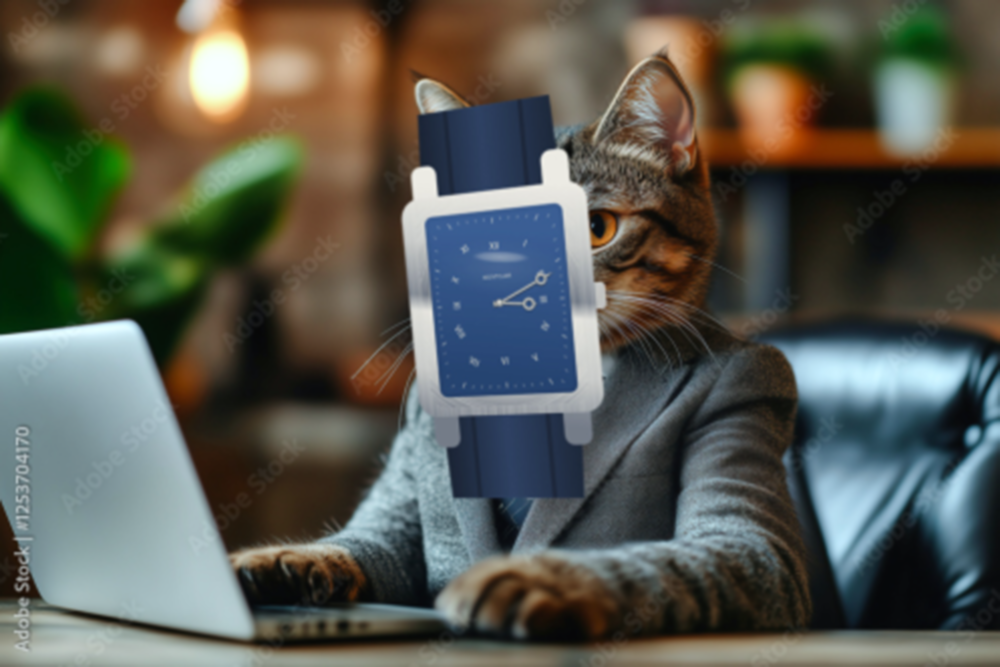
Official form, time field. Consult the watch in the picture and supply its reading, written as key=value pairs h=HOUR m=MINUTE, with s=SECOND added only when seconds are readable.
h=3 m=11
